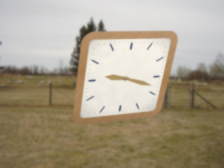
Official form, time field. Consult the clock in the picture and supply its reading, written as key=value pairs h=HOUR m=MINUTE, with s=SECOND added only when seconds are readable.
h=9 m=18
